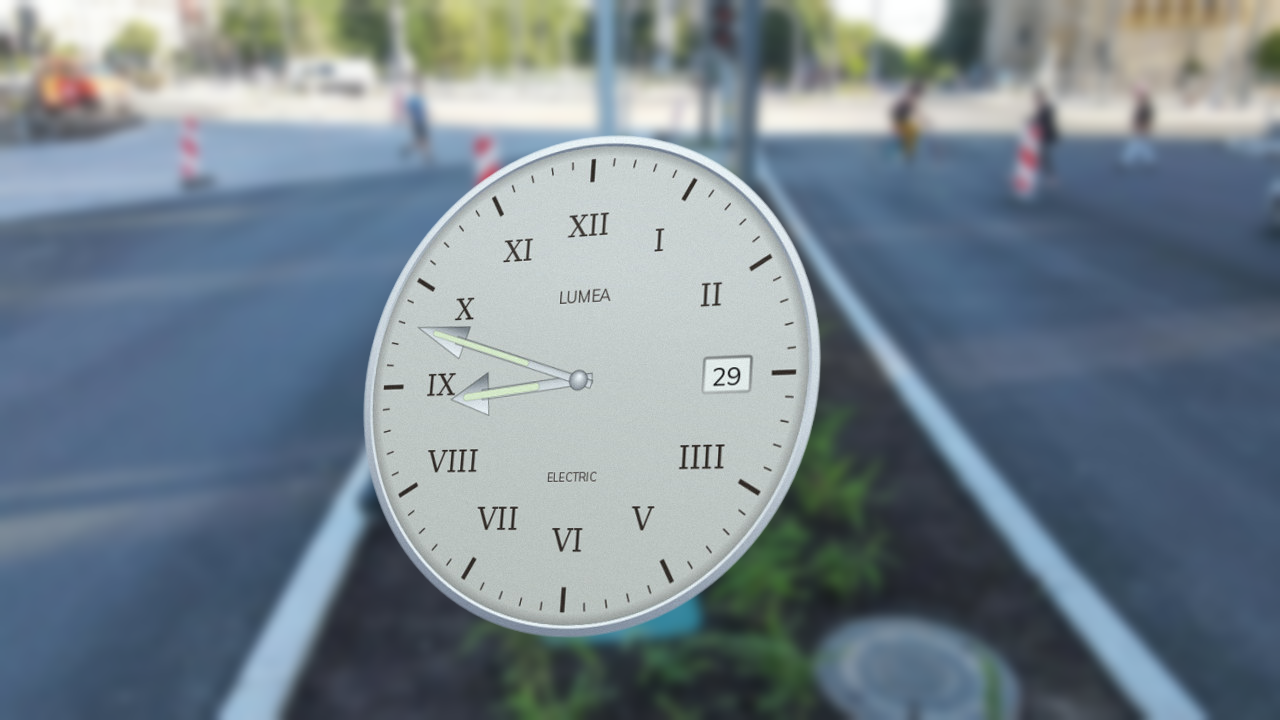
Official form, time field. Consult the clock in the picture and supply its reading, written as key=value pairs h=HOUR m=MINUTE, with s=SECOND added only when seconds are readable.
h=8 m=48
